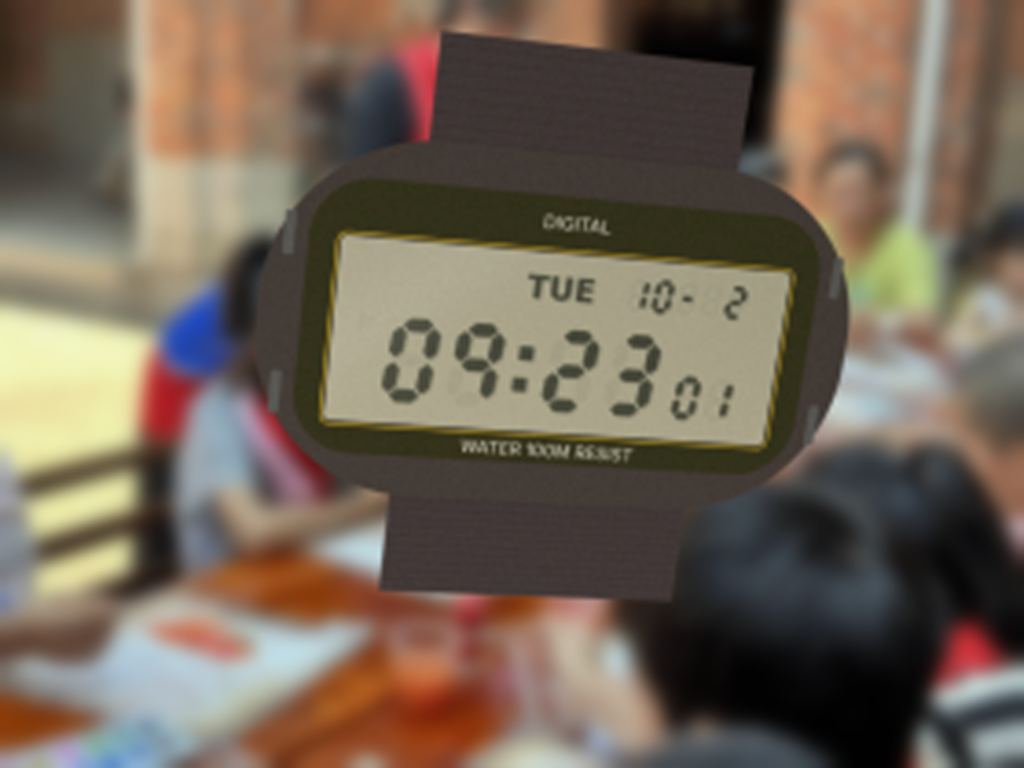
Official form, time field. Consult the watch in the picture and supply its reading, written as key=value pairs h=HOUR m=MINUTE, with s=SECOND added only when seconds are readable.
h=9 m=23 s=1
